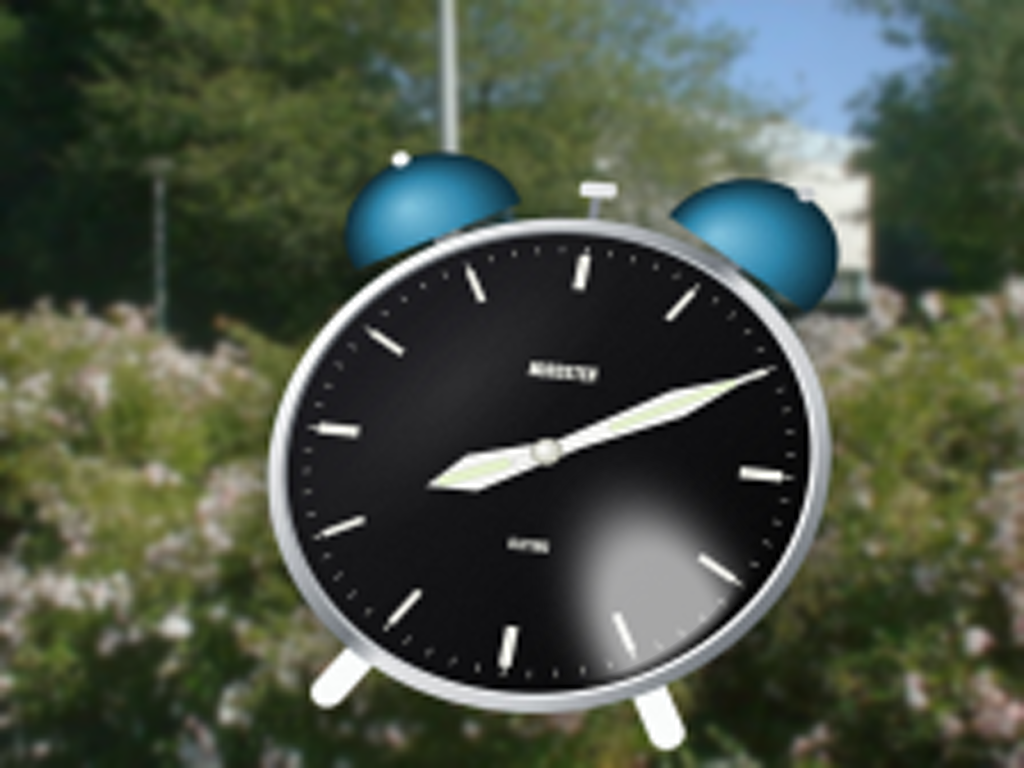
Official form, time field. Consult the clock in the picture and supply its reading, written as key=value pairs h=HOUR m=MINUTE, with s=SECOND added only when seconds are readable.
h=8 m=10
